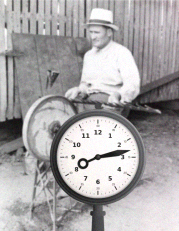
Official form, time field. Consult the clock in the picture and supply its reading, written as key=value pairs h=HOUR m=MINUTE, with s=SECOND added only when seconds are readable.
h=8 m=13
